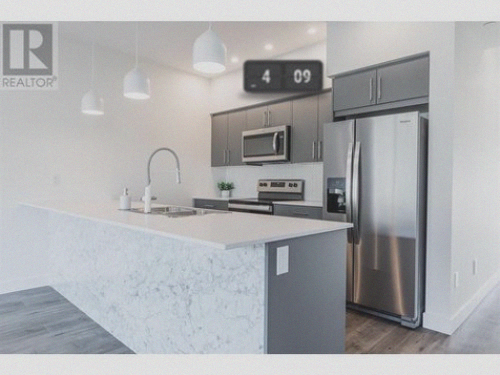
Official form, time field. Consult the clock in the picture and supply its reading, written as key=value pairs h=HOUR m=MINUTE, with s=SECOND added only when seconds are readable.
h=4 m=9
